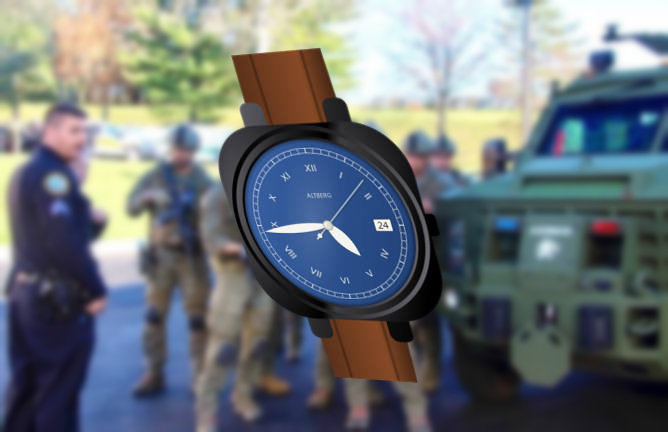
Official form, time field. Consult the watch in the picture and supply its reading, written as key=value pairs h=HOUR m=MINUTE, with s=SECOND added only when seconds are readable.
h=4 m=44 s=8
